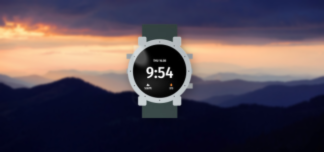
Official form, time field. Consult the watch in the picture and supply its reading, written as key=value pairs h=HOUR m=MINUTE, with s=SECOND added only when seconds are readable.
h=9 m=54
